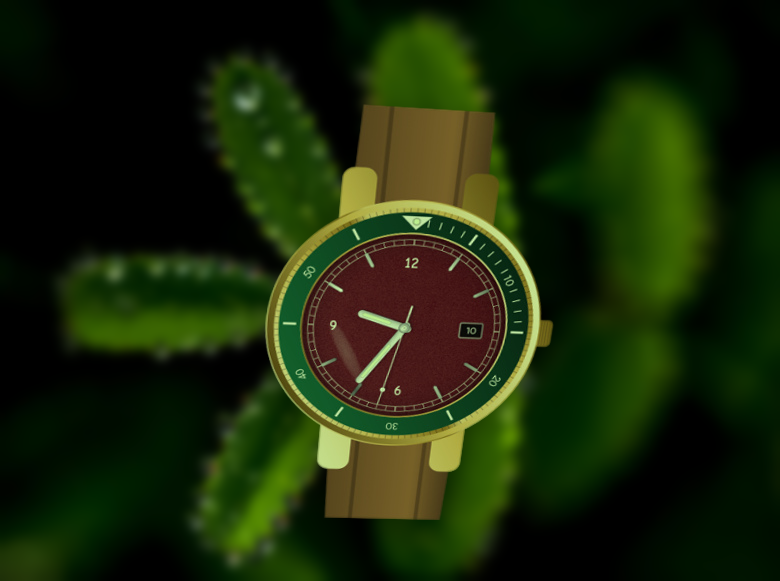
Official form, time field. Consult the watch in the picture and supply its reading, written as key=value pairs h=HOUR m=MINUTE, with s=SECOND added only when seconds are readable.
h=9 m=35 s=32
